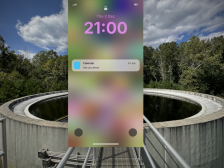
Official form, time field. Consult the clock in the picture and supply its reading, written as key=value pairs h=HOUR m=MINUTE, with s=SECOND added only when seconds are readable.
h=21 m=0
